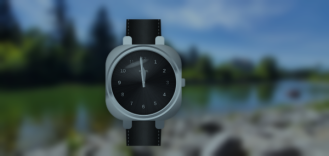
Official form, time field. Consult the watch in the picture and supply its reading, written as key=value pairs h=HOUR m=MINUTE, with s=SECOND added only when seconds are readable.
h=11 m=59
